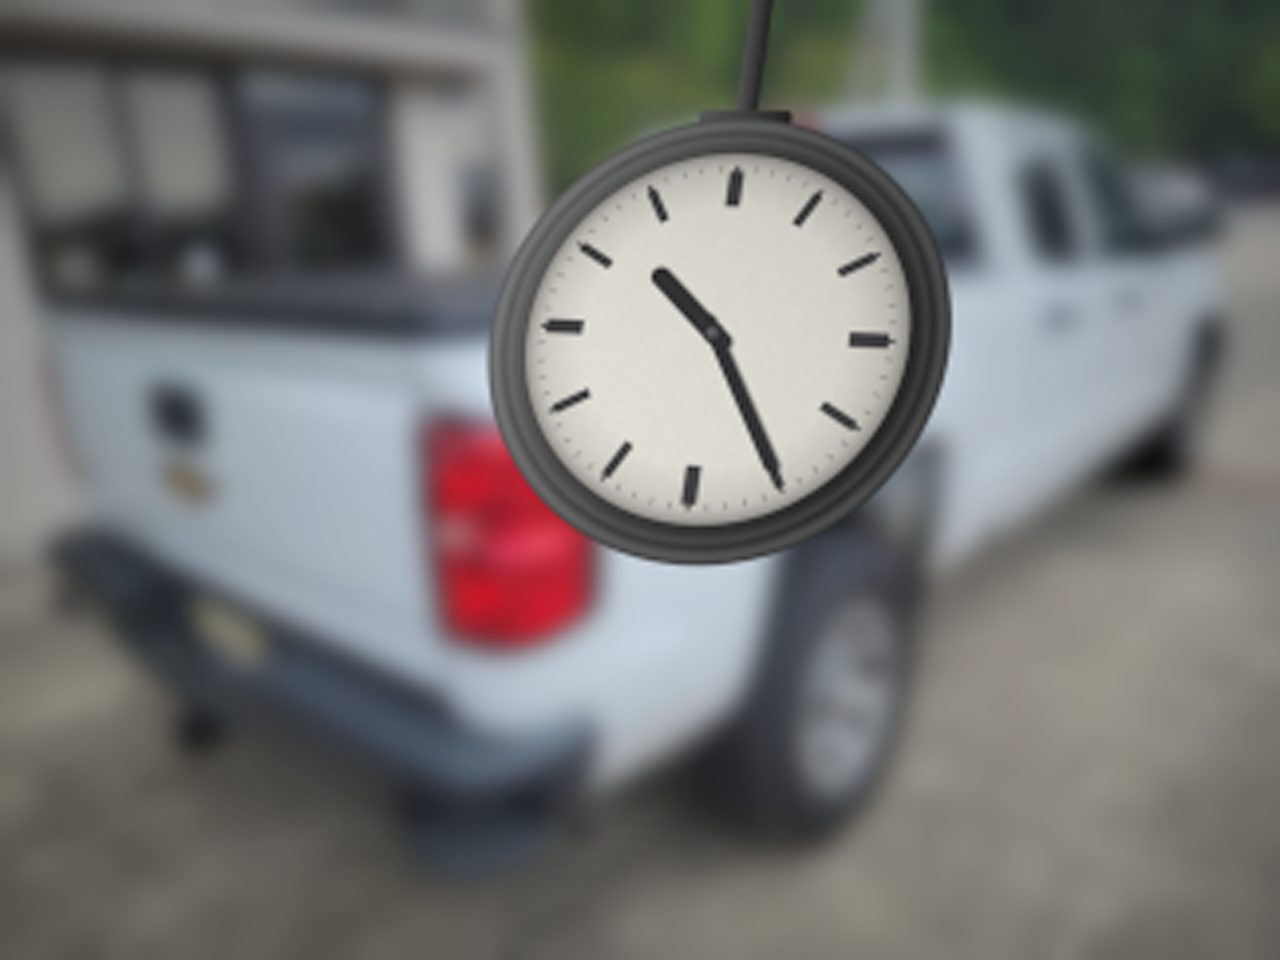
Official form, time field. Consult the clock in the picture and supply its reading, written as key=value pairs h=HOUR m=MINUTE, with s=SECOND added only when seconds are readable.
h=10 m=25
